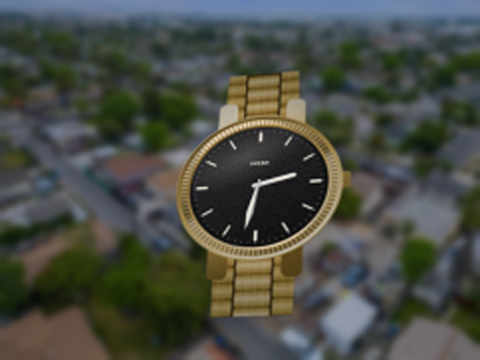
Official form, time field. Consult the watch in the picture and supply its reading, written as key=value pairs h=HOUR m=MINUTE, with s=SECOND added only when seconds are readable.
h=2 m=32
